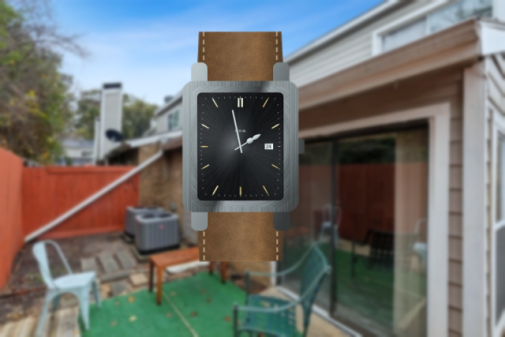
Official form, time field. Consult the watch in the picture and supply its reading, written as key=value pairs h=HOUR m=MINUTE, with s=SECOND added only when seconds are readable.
h=1 m=58
